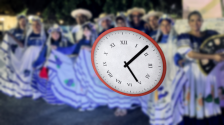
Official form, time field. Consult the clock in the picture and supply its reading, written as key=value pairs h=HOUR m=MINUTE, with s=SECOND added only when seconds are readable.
h=5 m=8
